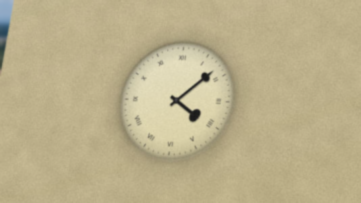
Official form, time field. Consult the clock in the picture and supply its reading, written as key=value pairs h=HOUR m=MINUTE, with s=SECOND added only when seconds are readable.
h=4 m=8
